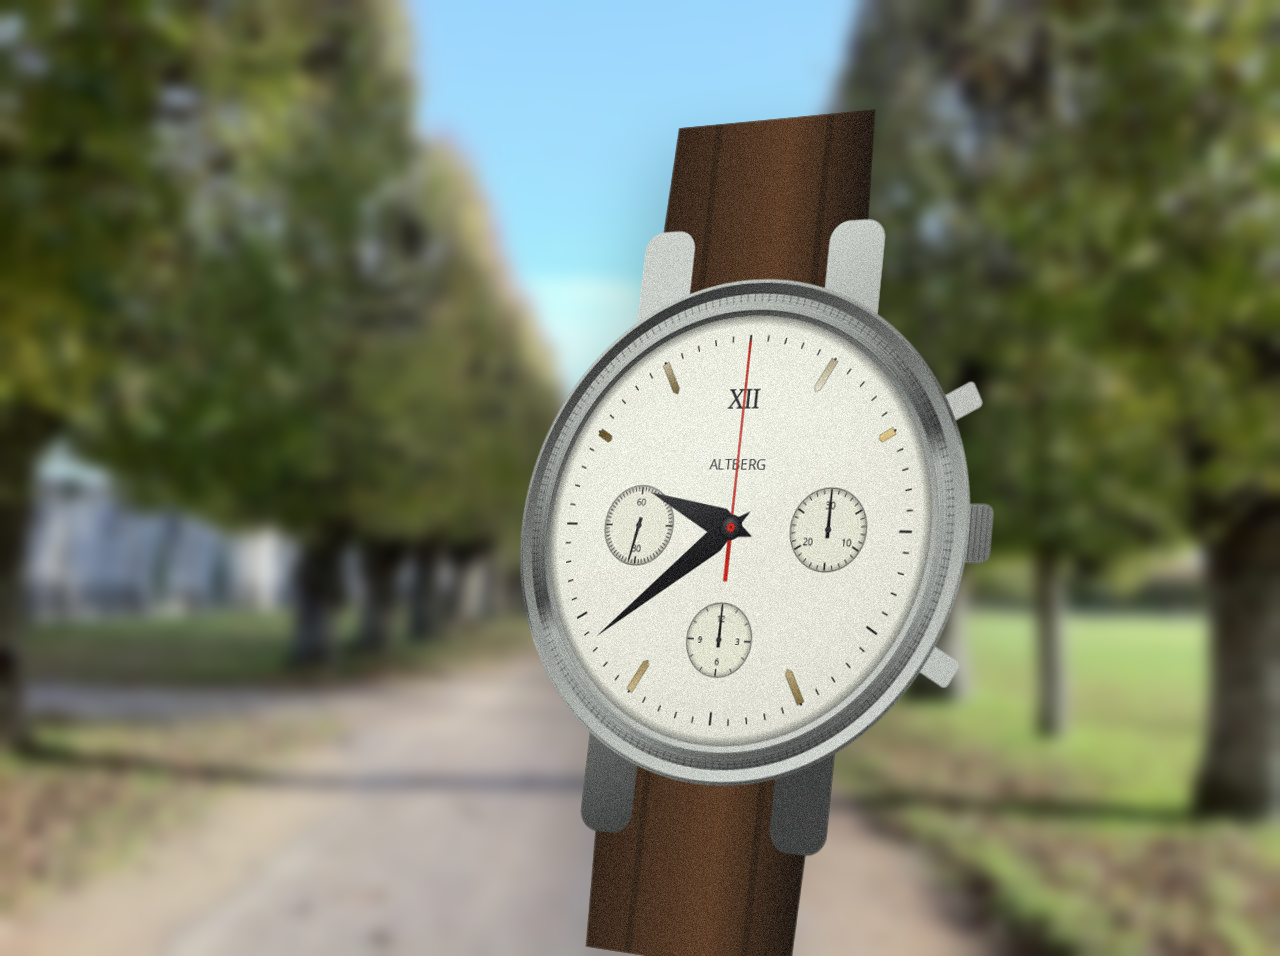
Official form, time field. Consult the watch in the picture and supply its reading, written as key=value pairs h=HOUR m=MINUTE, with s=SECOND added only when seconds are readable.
h=9 m=38 s=32
